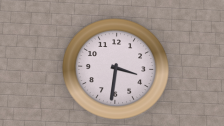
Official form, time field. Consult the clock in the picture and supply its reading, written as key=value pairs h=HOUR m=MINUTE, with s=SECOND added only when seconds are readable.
h=3 m=31
